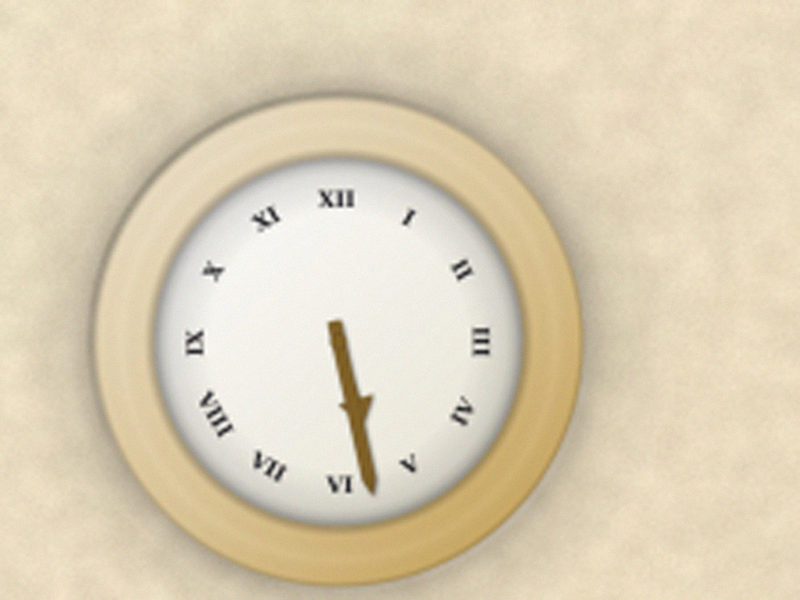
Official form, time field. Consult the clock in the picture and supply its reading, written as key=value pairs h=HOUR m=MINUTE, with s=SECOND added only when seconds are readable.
h=5 m=28
